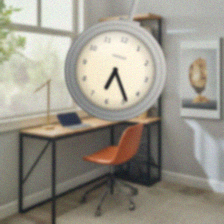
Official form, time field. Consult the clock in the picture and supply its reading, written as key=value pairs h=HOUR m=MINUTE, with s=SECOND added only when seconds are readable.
h=6 m=24
